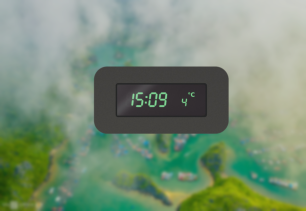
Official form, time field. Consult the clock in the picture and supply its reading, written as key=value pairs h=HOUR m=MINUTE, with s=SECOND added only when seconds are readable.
h=15 m=9
